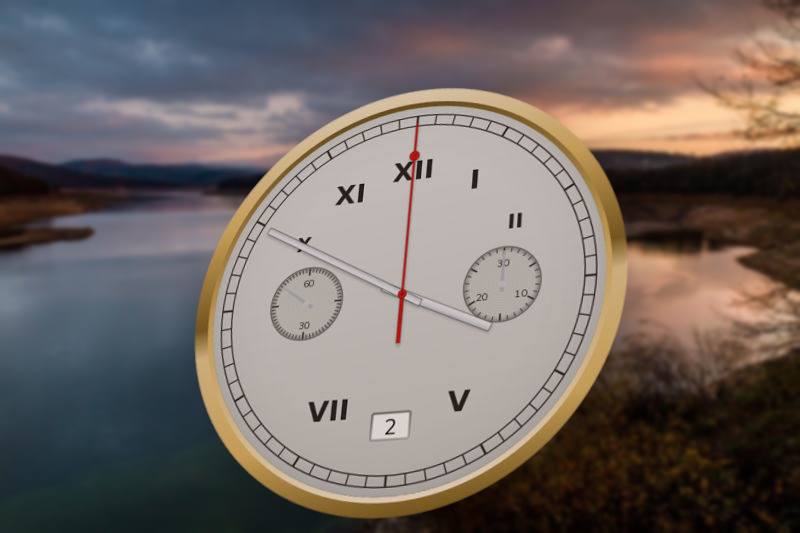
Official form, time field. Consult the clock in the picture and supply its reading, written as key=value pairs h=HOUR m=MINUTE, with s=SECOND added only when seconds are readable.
h=3 m=49 s=51
